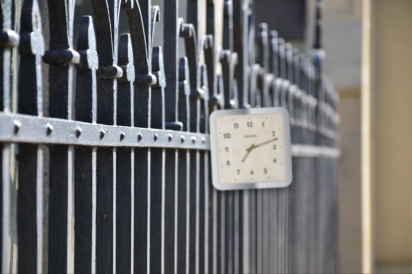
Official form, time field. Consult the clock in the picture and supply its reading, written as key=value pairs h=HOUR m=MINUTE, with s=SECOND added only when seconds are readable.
h=7 m=12
